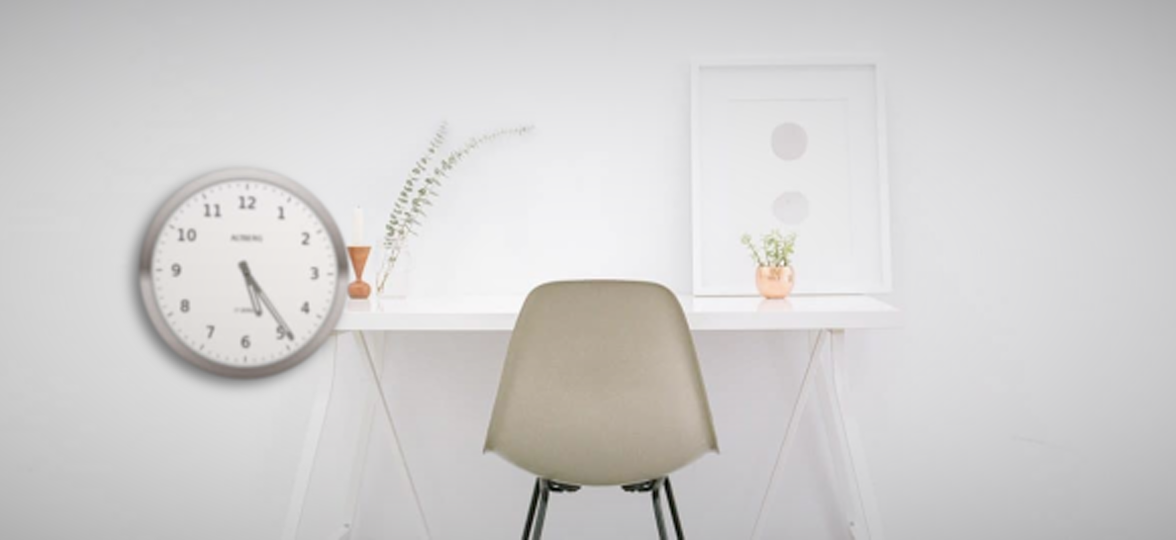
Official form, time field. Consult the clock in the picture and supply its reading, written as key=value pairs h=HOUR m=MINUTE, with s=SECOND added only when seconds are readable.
h=5 m=24
